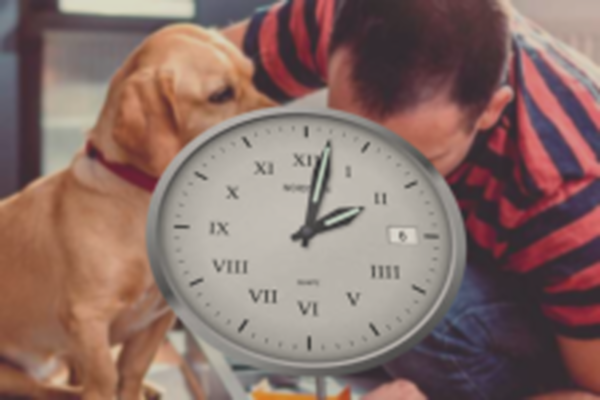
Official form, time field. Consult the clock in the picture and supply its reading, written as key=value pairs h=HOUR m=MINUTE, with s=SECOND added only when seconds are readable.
h=2 m=2
